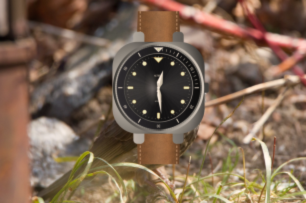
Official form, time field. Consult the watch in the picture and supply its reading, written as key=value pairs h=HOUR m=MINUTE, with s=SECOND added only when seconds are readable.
h=12 m=29
